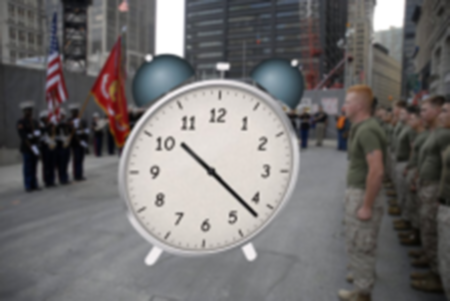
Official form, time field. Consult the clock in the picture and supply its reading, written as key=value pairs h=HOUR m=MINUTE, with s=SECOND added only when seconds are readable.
h=10 m=22
